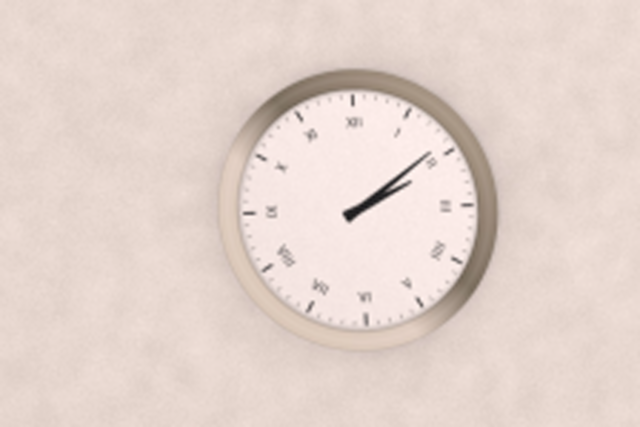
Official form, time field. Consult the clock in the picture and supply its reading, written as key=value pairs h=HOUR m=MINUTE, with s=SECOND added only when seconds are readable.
h=2 m=9
